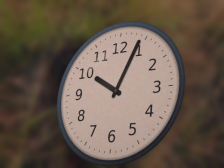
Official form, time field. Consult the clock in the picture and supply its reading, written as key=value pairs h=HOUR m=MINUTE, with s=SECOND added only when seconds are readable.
h=10 m=4
